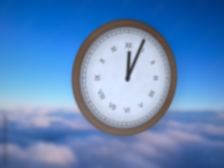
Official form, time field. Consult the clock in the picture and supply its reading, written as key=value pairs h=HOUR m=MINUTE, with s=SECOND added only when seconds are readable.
h=12 m=4
